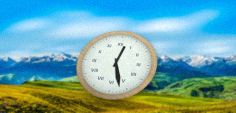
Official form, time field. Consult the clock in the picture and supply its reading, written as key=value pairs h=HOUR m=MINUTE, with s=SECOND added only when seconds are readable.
h=12 m=27
